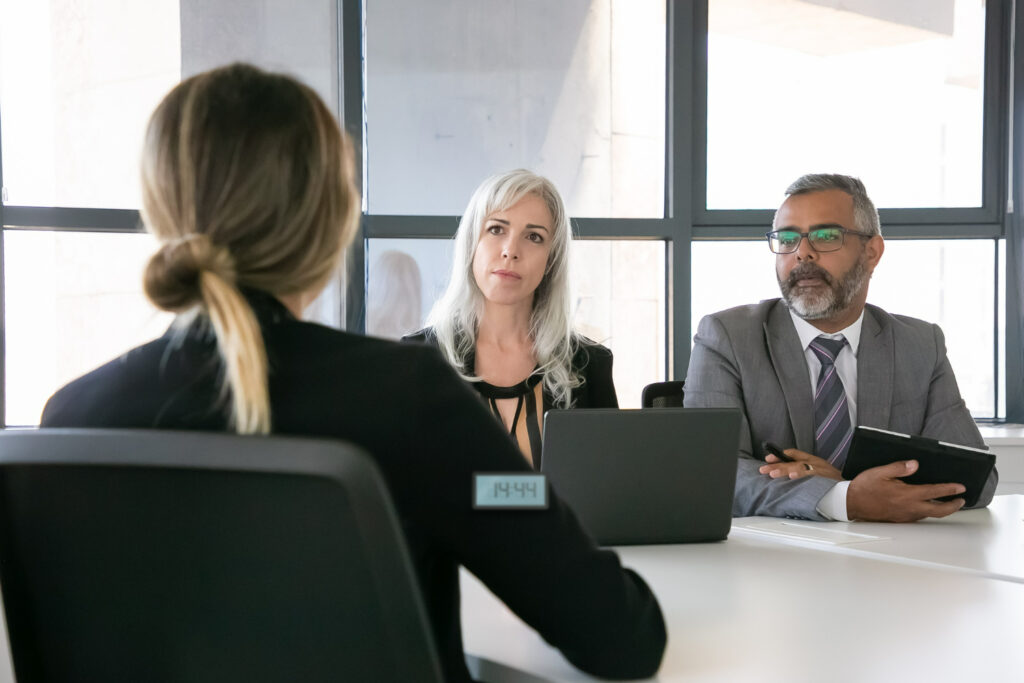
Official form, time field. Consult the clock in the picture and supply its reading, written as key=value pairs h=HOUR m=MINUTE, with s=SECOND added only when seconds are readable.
h=14 m=44
